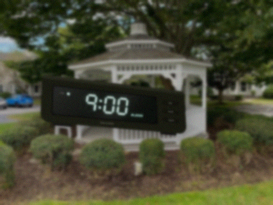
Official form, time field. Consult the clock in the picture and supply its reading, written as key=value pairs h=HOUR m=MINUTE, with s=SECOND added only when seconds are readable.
h=9 m=0
